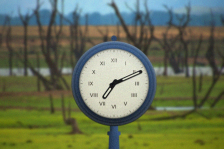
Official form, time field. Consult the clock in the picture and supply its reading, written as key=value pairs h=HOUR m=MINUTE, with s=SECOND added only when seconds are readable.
h=7 m=11
